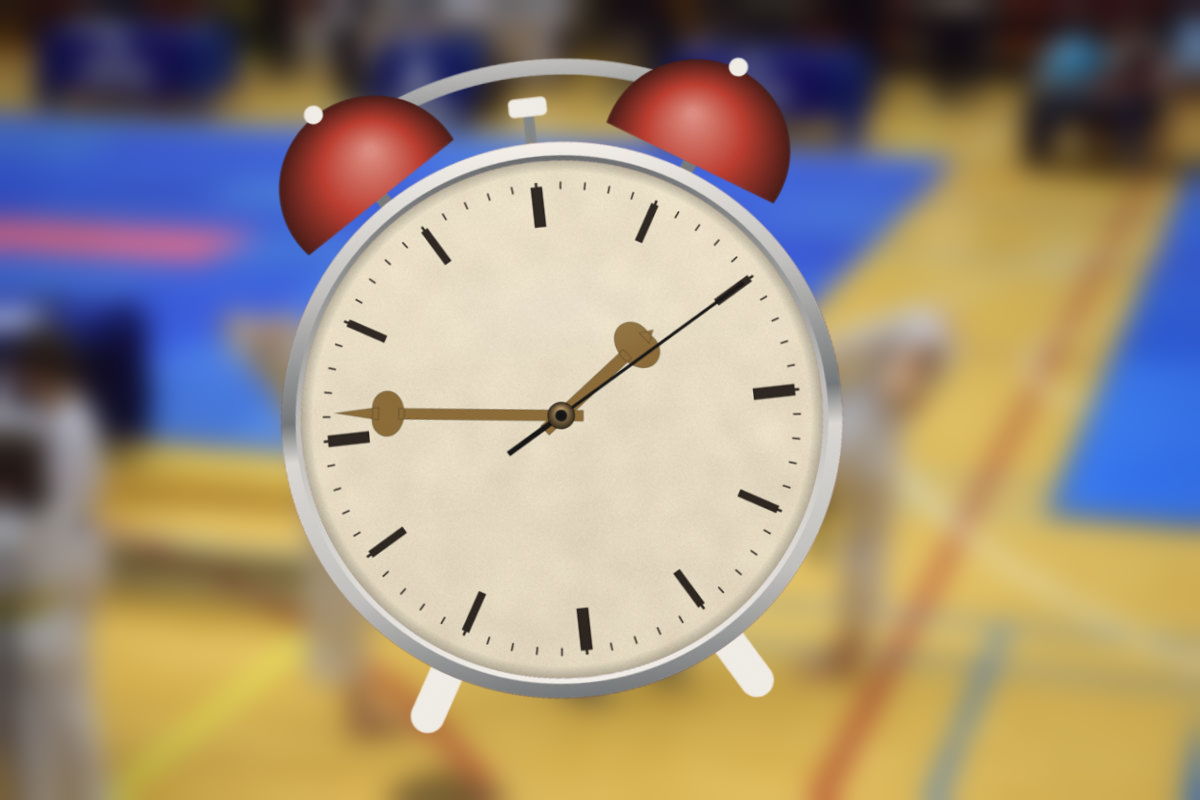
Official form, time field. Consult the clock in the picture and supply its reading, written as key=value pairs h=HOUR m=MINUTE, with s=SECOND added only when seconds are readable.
h=1 m=46 s=10
